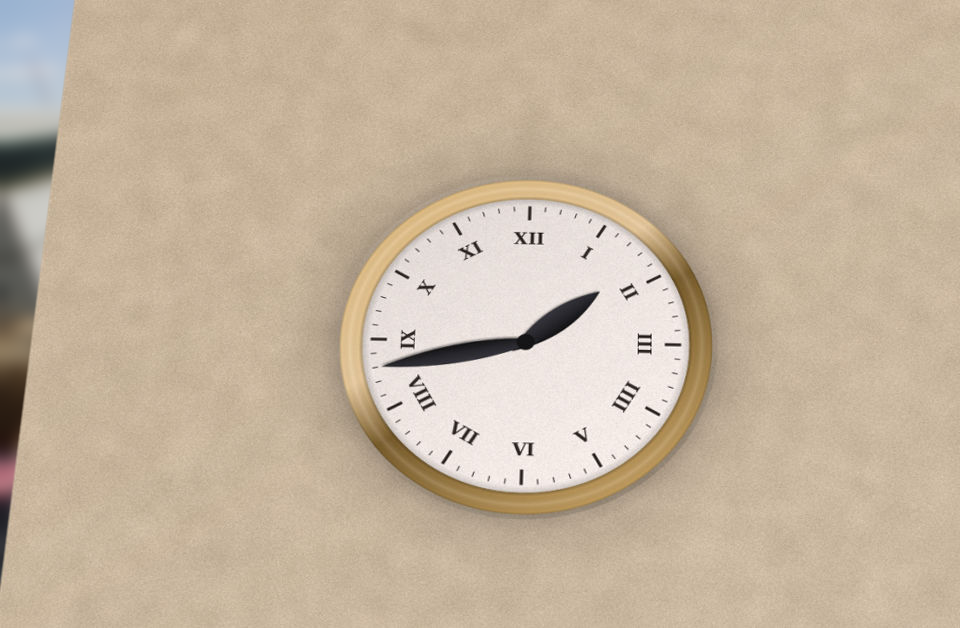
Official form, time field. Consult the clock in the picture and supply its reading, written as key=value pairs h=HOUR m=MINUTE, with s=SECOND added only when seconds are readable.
h=1 m=43
